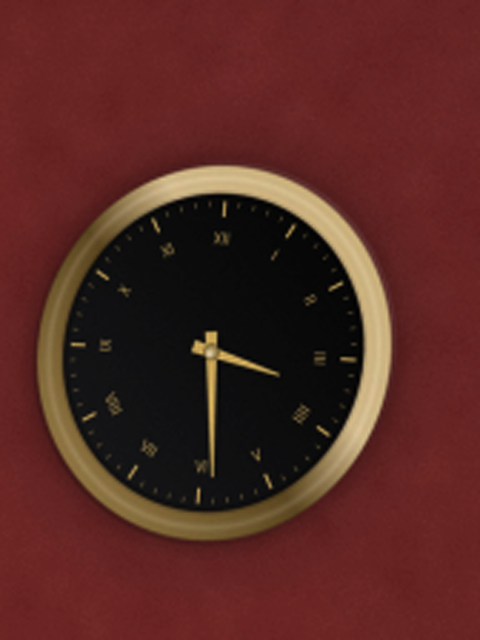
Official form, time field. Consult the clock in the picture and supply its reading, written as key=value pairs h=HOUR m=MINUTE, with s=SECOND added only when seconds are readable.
h=3 m=29
